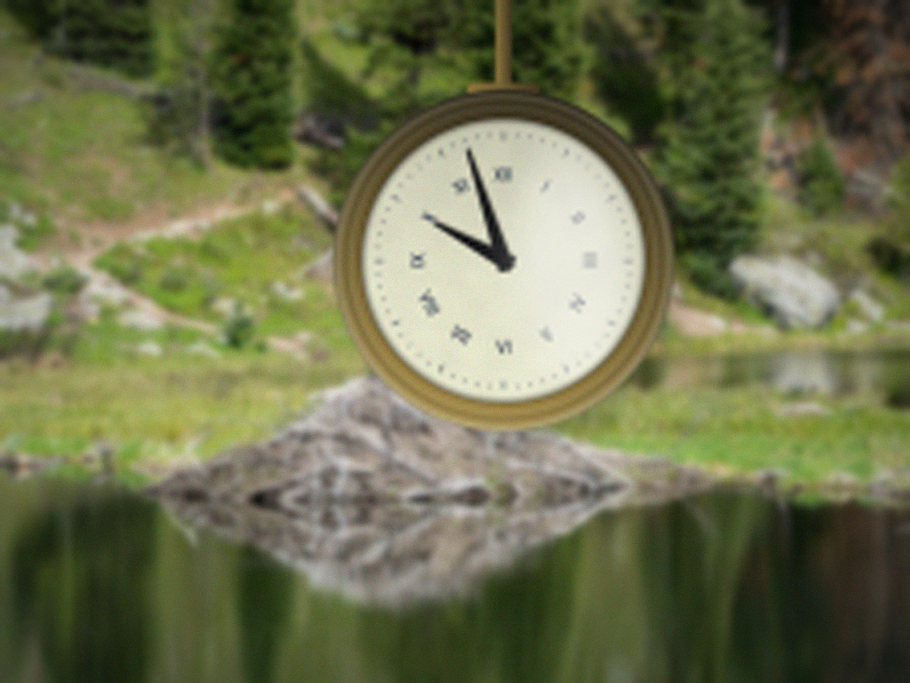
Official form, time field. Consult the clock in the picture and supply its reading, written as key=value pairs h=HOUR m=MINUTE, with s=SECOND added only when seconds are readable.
h=9 m=57
